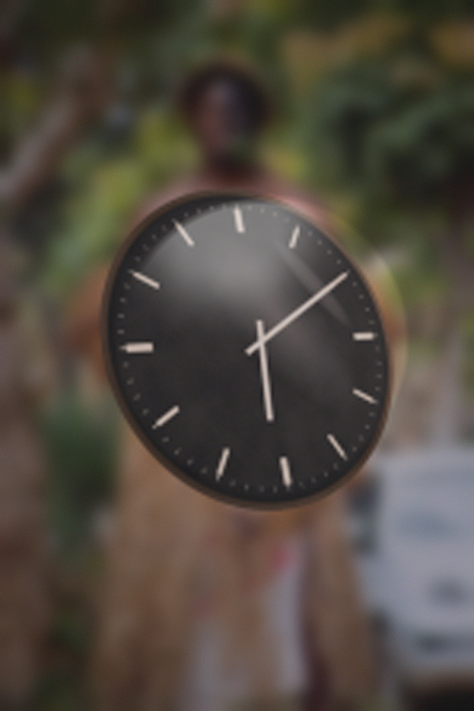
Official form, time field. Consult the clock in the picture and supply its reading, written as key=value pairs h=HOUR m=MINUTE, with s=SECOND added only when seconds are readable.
h=6 m=10
